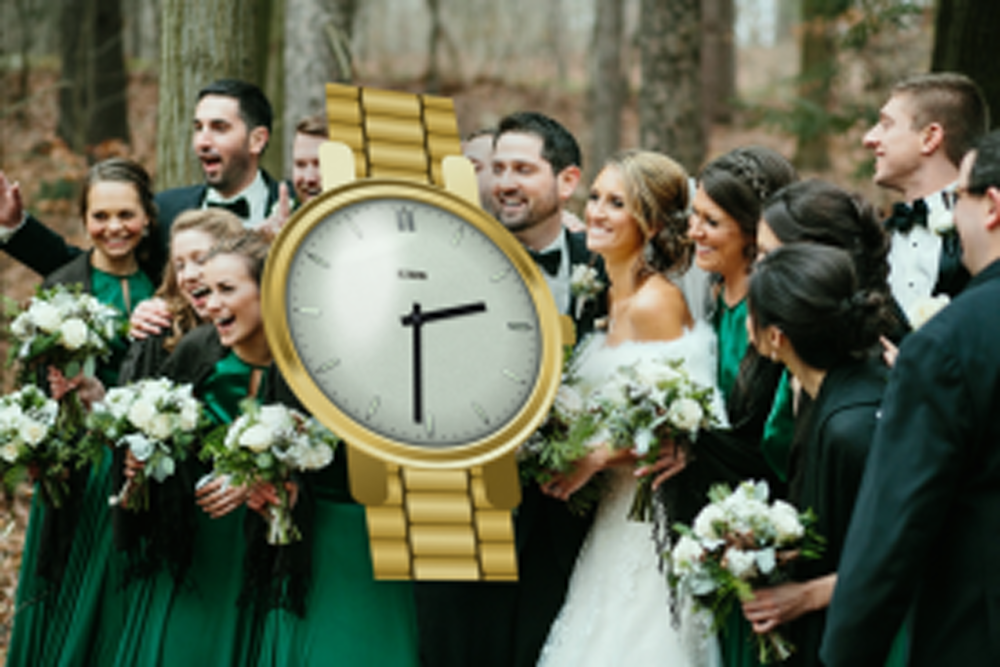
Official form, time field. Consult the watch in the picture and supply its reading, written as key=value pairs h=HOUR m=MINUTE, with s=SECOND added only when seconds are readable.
h=2 m=31
